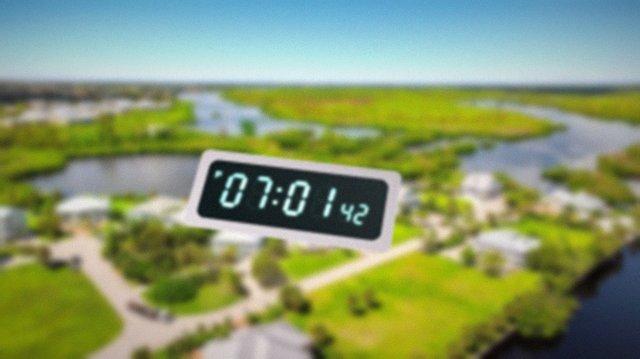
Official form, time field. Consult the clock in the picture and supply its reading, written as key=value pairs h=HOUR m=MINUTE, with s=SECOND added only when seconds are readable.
h=7 m=1 s=42
